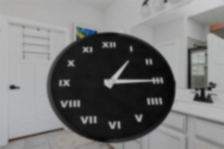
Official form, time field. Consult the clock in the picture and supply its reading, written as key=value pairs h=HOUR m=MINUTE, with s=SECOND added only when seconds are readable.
h=1 m=15
